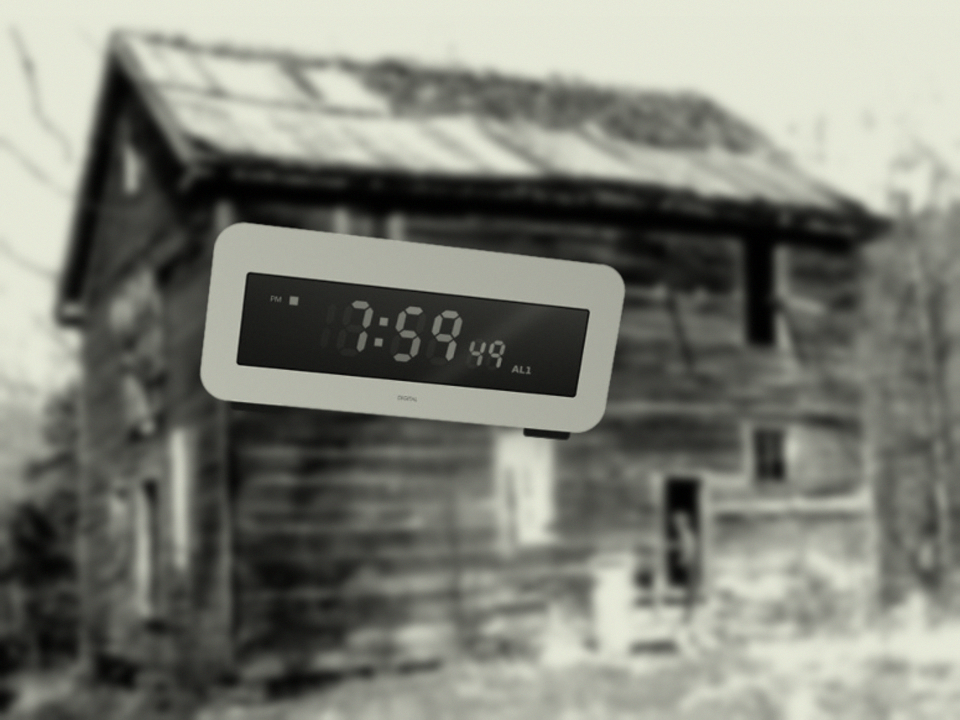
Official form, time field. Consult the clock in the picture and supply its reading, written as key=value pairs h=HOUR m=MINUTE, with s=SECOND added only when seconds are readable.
h=7 m=59 s=49
